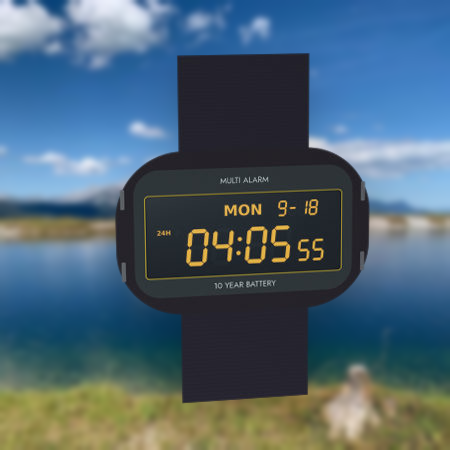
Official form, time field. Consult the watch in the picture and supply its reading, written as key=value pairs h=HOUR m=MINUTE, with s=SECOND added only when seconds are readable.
h=4 m=5 s=55
